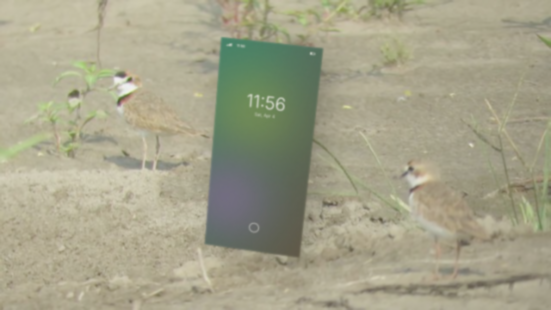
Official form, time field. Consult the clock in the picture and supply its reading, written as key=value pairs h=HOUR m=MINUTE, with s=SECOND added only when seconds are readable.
h=11 m=56
